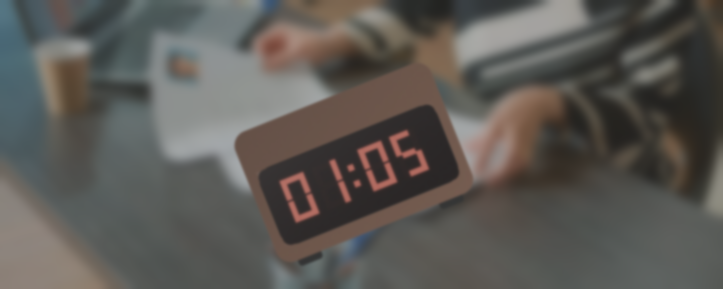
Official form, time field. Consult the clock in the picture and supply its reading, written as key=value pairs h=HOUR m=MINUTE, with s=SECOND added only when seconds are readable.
h=1 m=5
